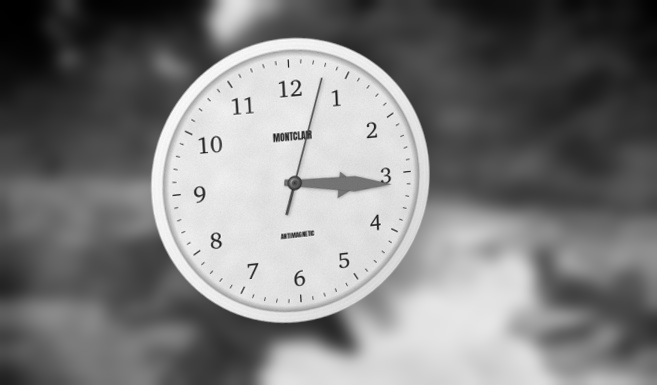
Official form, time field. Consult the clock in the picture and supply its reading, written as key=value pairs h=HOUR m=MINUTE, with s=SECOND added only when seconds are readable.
h=3 m=16 s=3
